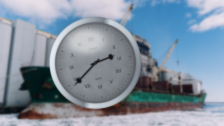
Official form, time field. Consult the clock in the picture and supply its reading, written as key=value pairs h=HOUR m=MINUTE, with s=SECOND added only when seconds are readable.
h=2 m=39
